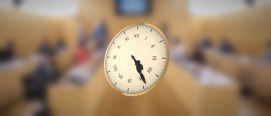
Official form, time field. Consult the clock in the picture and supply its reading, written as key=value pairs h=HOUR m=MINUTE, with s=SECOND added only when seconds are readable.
h=4 m=24
